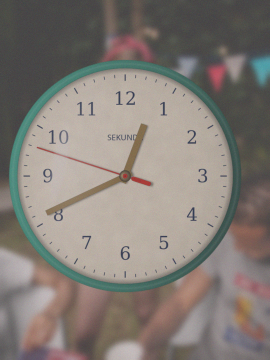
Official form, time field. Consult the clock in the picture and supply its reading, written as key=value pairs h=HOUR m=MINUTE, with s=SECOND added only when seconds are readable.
h=12 m=40 s=48
